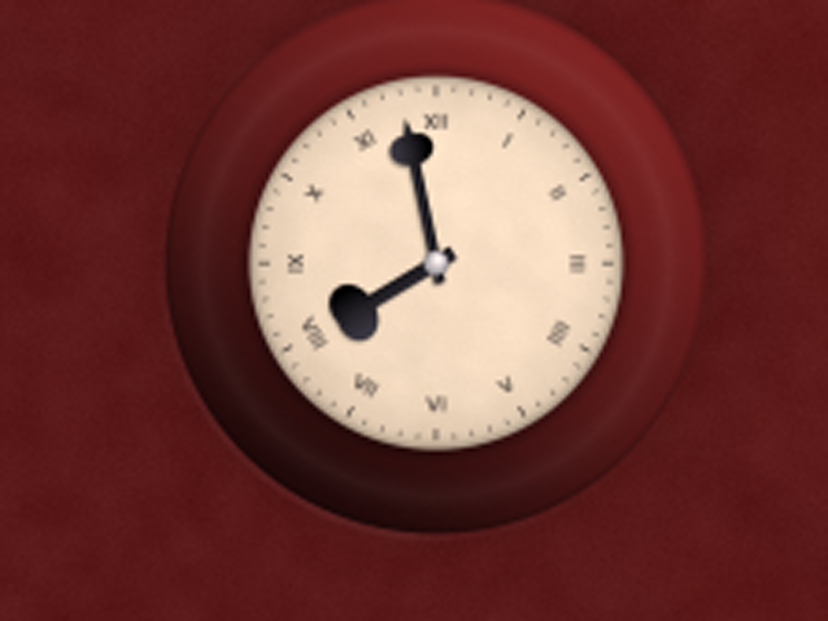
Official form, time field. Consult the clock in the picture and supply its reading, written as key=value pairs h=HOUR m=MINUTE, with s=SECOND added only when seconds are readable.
h=7 m=58
